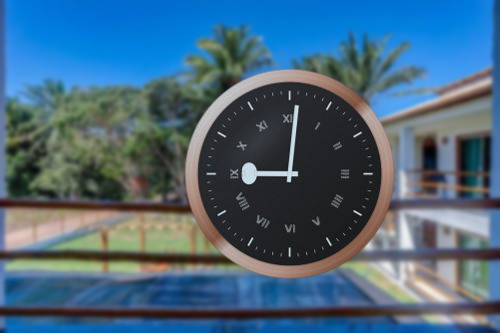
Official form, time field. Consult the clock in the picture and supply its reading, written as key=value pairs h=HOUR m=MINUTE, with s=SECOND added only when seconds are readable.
h=9 m=1
